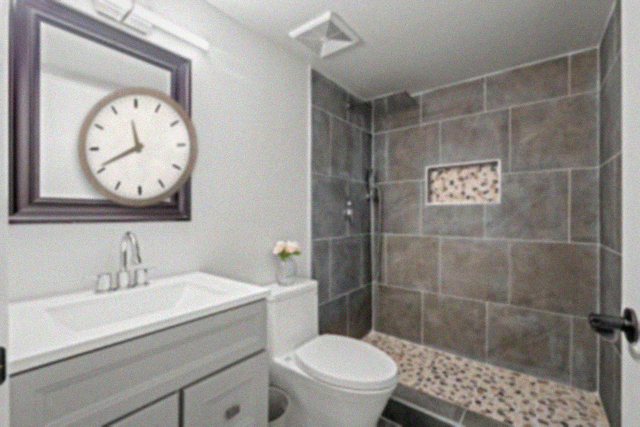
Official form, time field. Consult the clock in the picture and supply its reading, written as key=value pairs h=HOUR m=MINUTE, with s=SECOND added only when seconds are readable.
h=11 m=41
